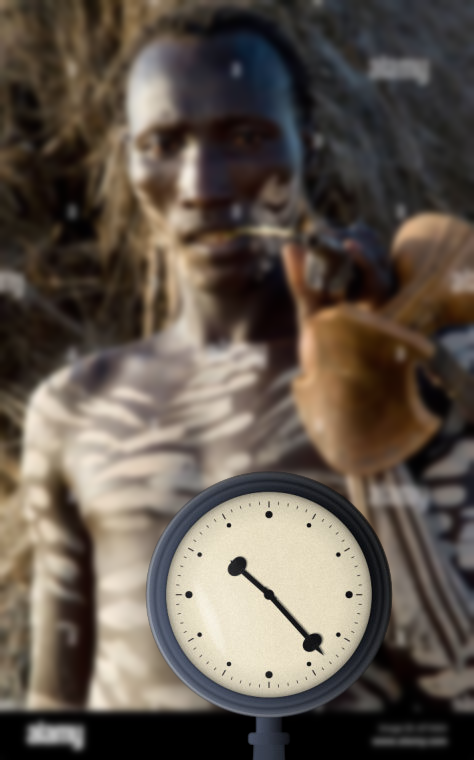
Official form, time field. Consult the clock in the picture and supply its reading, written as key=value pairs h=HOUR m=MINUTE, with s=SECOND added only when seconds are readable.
h=10 m=23
